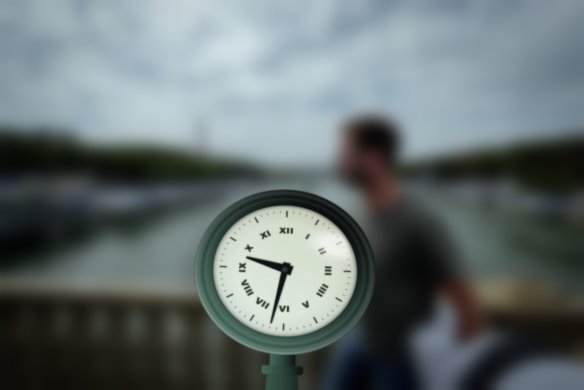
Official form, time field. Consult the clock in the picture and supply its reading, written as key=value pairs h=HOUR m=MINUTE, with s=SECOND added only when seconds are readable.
h=9 m=32
